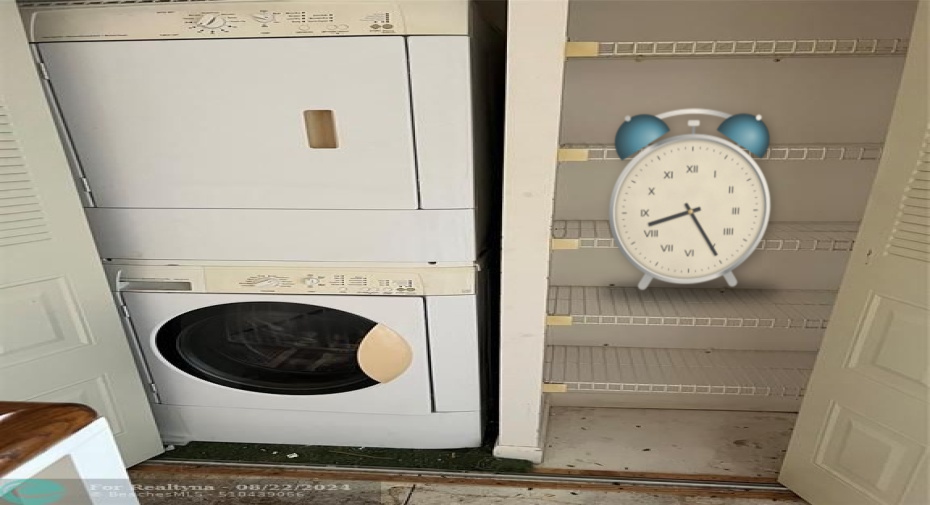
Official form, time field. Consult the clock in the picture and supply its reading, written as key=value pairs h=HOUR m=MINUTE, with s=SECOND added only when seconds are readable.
h=8 m=25
